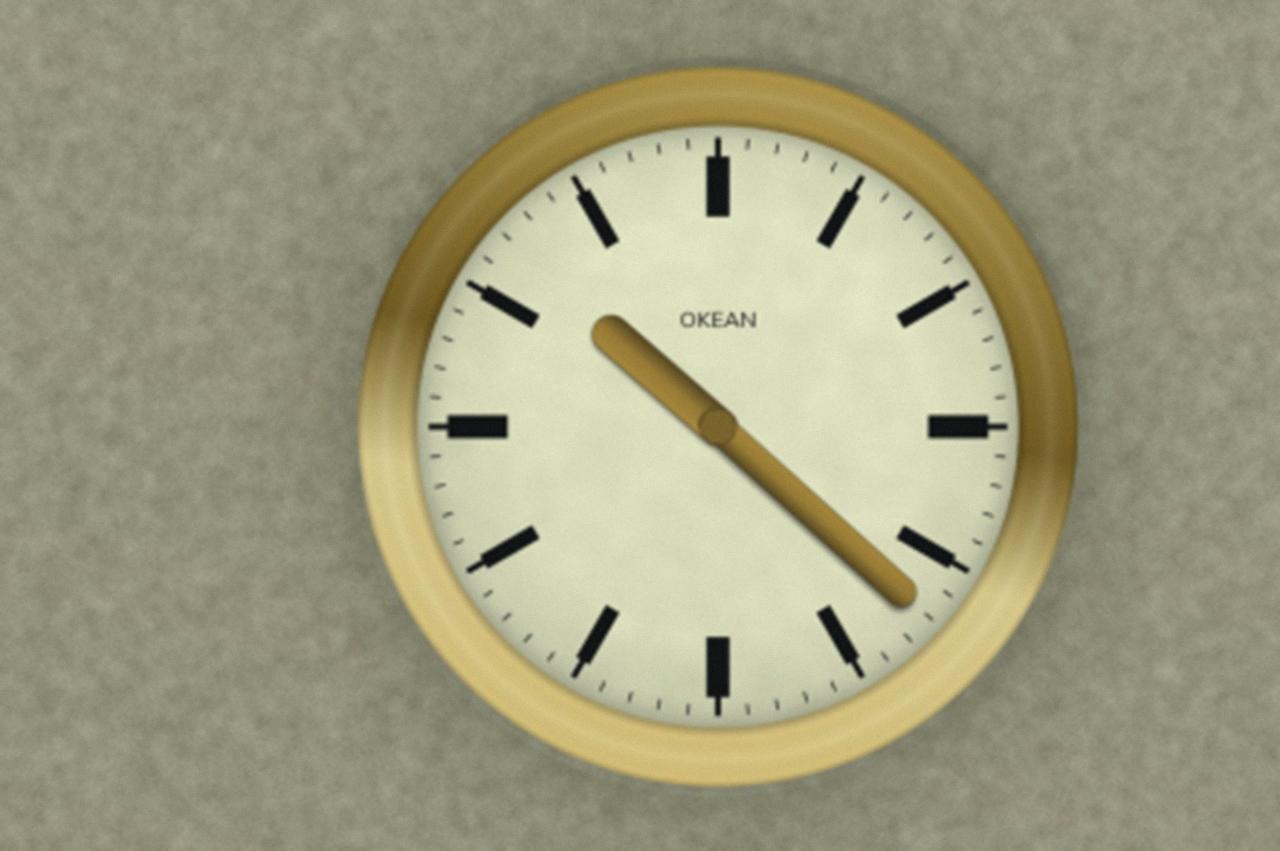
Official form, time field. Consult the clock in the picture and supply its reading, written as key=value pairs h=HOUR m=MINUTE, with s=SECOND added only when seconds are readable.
h=10 m=22
